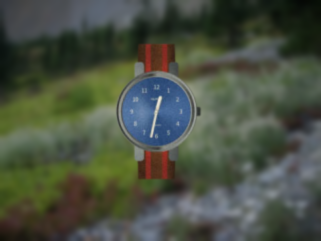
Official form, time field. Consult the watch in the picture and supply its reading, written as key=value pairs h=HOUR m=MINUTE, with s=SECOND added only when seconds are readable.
h=12 m=32
